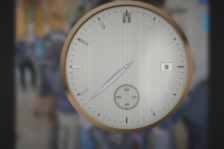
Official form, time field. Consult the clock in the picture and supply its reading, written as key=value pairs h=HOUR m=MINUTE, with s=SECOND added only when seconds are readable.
h=7 m=38
